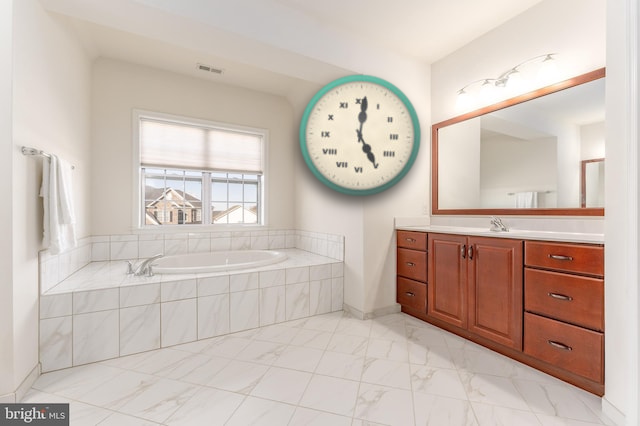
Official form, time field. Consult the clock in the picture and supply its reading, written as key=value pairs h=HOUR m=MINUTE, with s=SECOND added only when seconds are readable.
h=5 m=1
